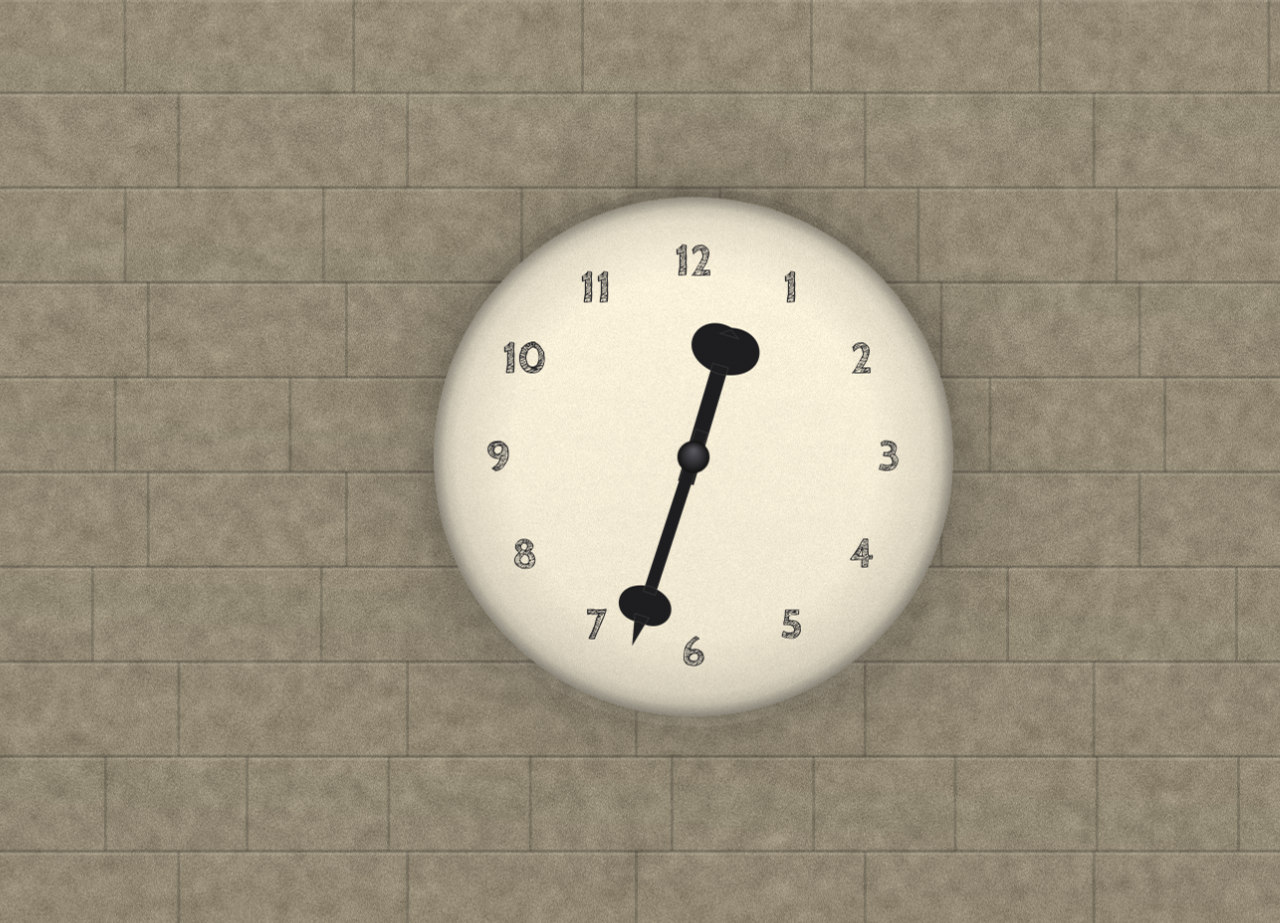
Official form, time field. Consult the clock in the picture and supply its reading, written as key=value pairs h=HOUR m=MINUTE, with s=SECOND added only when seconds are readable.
h=12 m=33
